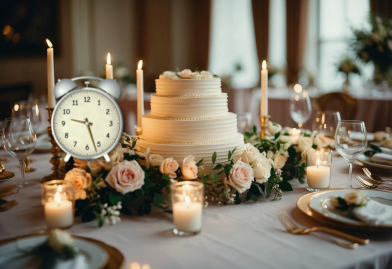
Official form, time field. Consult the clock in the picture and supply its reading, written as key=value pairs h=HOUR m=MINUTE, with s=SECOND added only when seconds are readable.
h=9 m=27
